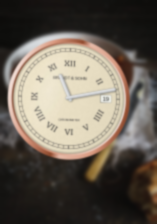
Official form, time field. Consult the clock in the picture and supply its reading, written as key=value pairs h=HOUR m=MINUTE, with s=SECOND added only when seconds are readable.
h=11 m=13
